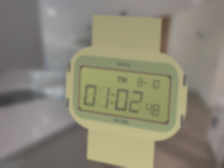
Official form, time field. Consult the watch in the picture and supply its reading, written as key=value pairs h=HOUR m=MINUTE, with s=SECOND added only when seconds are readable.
h=1 m=2
